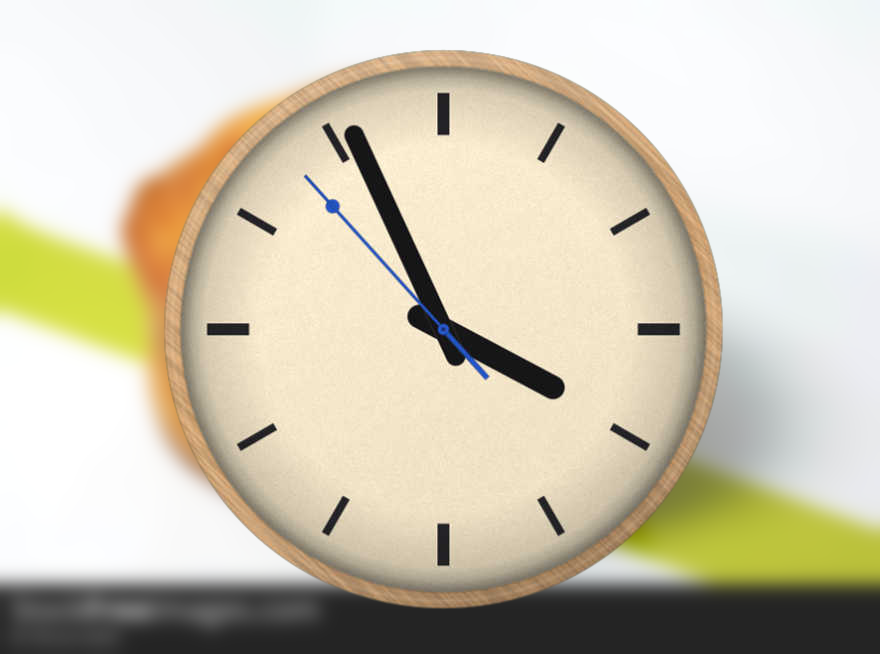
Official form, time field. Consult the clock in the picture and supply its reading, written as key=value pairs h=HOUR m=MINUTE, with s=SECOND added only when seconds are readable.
h=3 m=55 s=53
